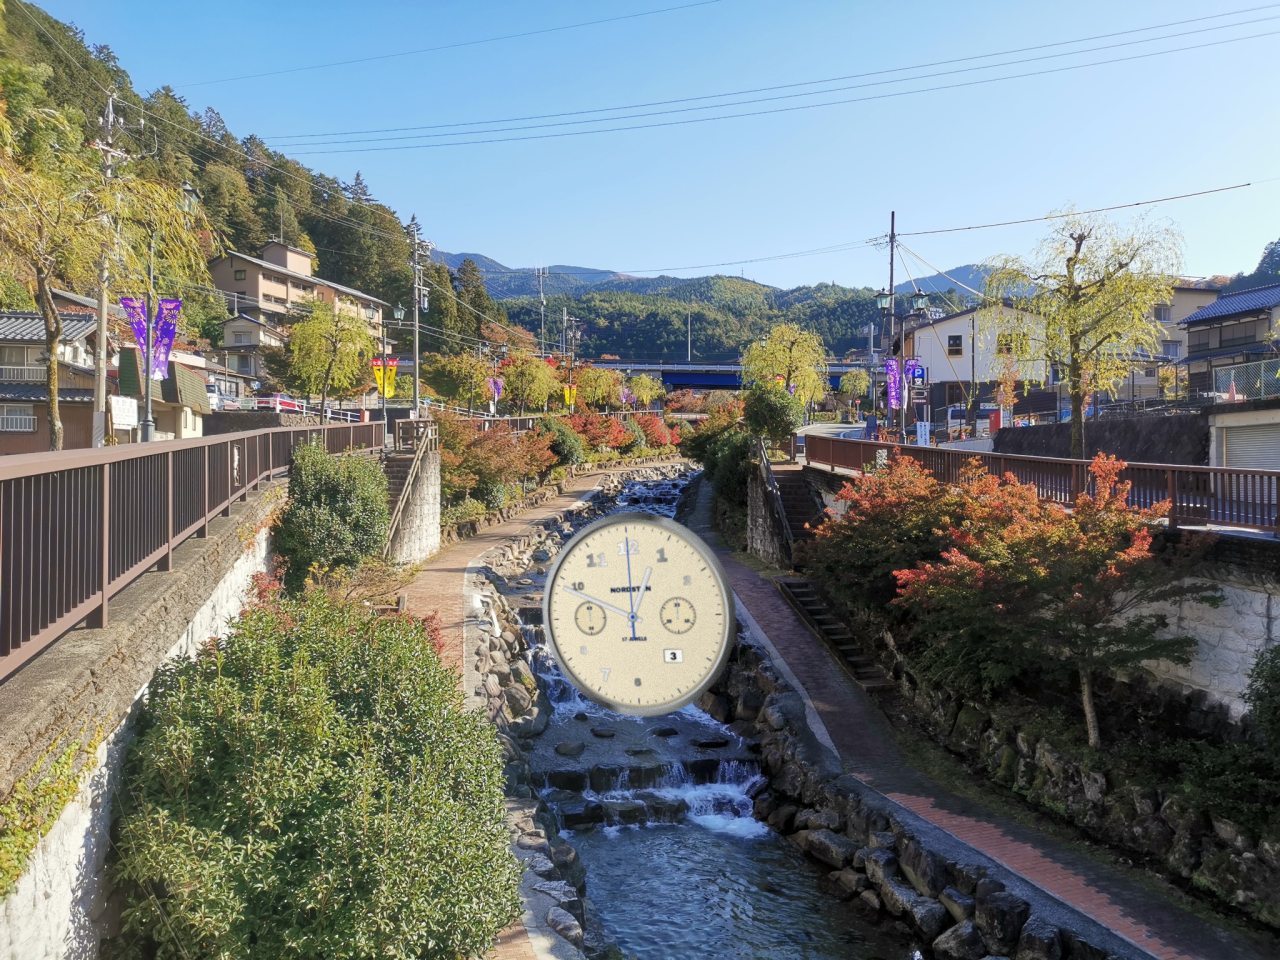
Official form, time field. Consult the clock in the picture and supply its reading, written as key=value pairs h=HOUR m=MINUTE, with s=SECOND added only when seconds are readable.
h=12 m=49
